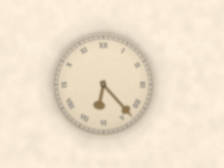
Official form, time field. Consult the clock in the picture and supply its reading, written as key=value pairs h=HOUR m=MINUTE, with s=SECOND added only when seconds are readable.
h=6 m=23
